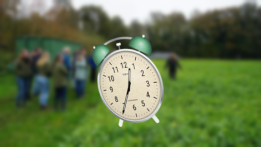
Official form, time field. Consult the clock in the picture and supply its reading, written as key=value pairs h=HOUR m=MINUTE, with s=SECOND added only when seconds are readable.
h=12 m=35
